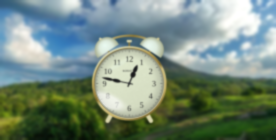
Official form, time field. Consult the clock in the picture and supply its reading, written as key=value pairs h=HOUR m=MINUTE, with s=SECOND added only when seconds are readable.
h=12 m=47
